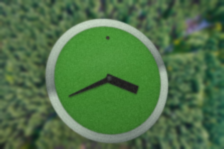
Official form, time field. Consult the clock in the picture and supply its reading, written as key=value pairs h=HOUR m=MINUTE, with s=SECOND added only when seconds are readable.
h=3 m=41
